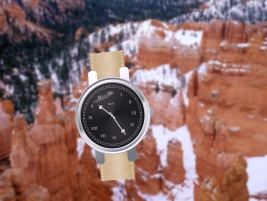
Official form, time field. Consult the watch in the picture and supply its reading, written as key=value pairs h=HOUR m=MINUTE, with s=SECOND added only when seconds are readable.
h=10 m=25
